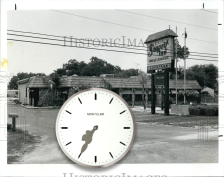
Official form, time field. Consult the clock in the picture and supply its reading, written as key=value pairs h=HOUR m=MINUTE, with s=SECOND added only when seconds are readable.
h=7 m=35
